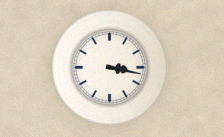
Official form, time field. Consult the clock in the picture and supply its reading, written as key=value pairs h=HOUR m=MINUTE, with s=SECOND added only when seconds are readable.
h=3 m=17
